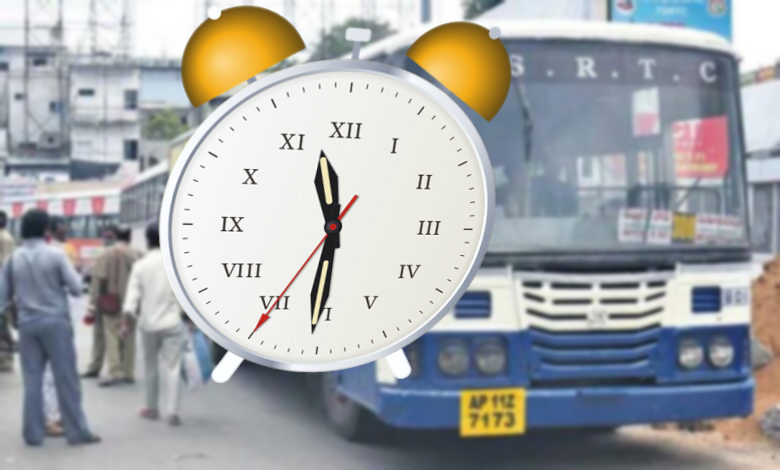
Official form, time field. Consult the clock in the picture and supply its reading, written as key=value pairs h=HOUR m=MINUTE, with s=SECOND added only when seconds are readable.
h=11 m=30 s=35
